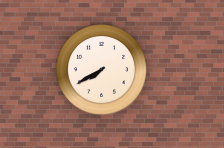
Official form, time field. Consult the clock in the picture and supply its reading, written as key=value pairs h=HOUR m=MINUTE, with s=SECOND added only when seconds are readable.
h=7 m=40
